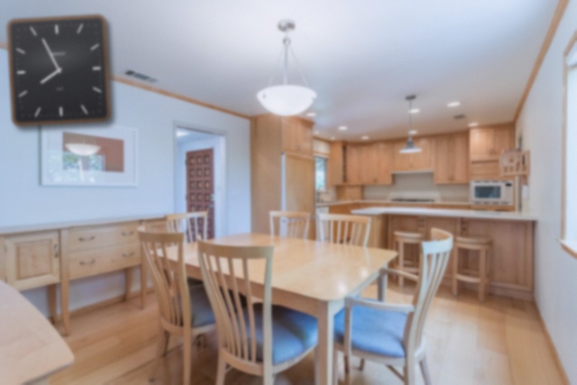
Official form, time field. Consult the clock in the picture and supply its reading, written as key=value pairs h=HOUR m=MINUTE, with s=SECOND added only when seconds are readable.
h=7 m=56
